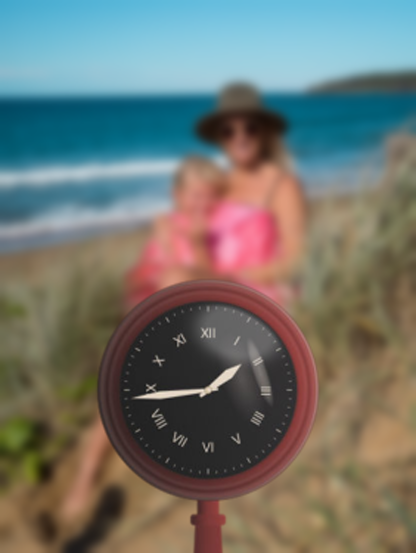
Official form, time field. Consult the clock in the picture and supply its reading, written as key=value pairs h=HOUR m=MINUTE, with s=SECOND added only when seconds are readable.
h=1 m=44
